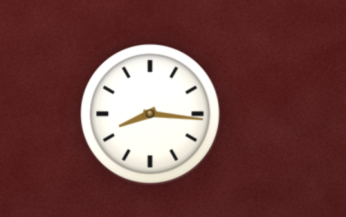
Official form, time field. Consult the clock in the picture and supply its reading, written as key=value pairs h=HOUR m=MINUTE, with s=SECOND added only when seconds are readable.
h=8 m=16
